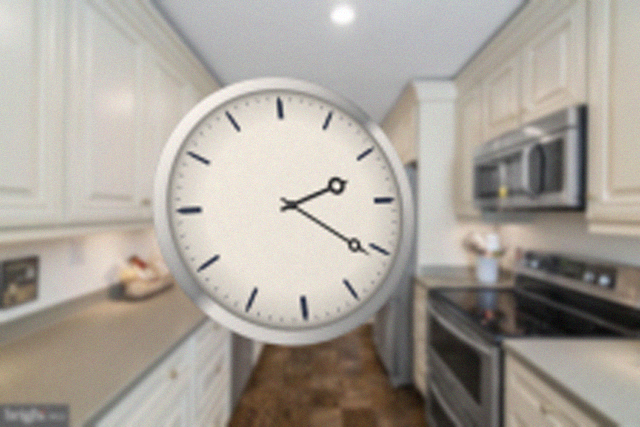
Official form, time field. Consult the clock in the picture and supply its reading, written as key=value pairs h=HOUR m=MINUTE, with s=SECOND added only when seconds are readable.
h=2 m=21
